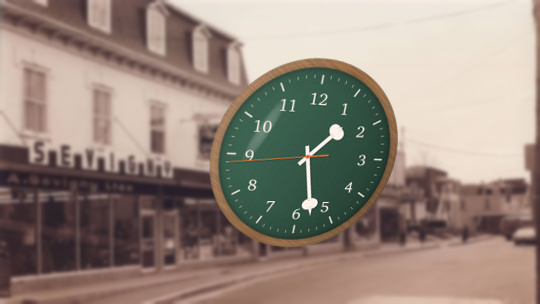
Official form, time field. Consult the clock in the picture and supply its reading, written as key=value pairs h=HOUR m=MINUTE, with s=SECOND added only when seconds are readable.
h=1 m=27 s=44
